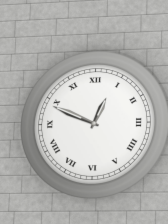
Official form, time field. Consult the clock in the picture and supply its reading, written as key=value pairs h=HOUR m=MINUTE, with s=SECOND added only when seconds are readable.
h=12 m=49
